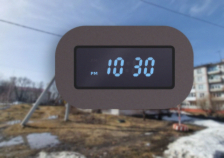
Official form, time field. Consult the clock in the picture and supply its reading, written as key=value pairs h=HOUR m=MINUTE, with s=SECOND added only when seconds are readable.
h=10 m=30
